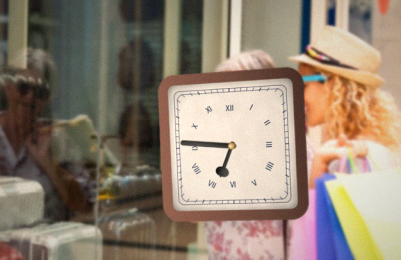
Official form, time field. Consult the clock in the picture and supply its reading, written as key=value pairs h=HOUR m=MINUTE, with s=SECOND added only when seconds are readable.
h=6 m=46
